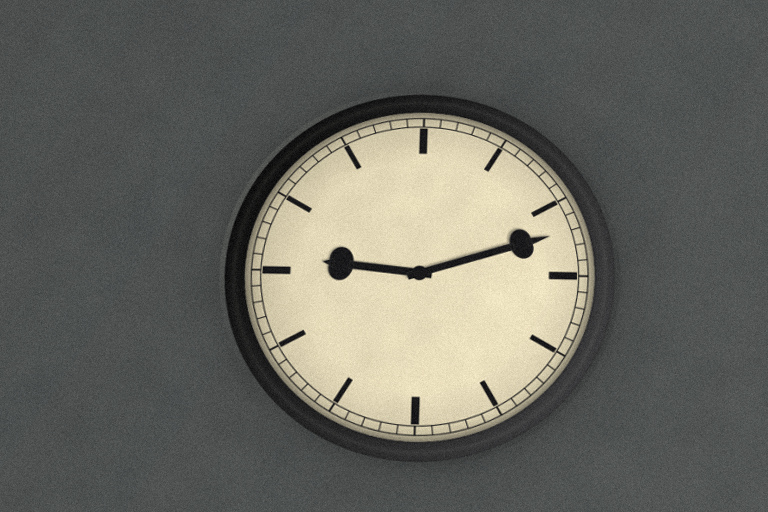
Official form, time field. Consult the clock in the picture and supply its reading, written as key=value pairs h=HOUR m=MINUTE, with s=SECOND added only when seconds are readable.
h=9 m=12
